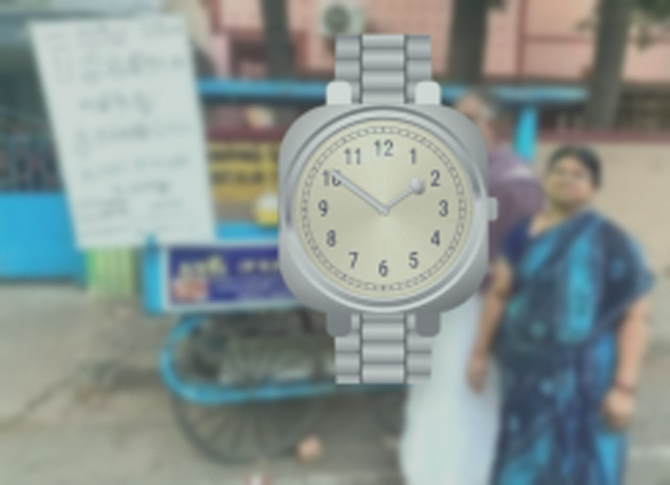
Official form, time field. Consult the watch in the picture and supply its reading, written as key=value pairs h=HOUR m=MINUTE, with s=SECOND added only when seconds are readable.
h=1 m=51
